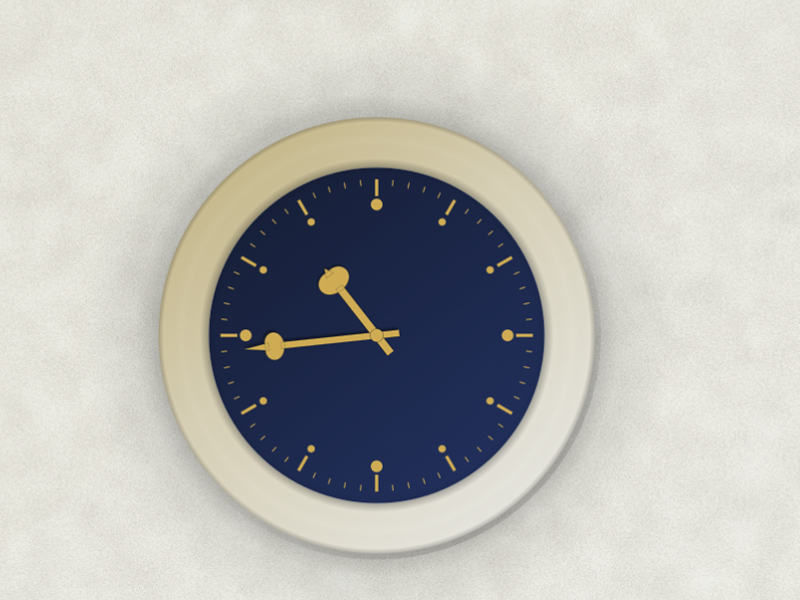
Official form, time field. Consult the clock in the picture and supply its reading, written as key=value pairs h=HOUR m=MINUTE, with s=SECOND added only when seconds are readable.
h=10 m=44
